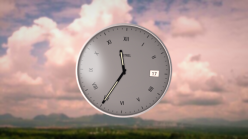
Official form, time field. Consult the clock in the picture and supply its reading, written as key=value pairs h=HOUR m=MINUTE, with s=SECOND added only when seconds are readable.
h=11 m=35
